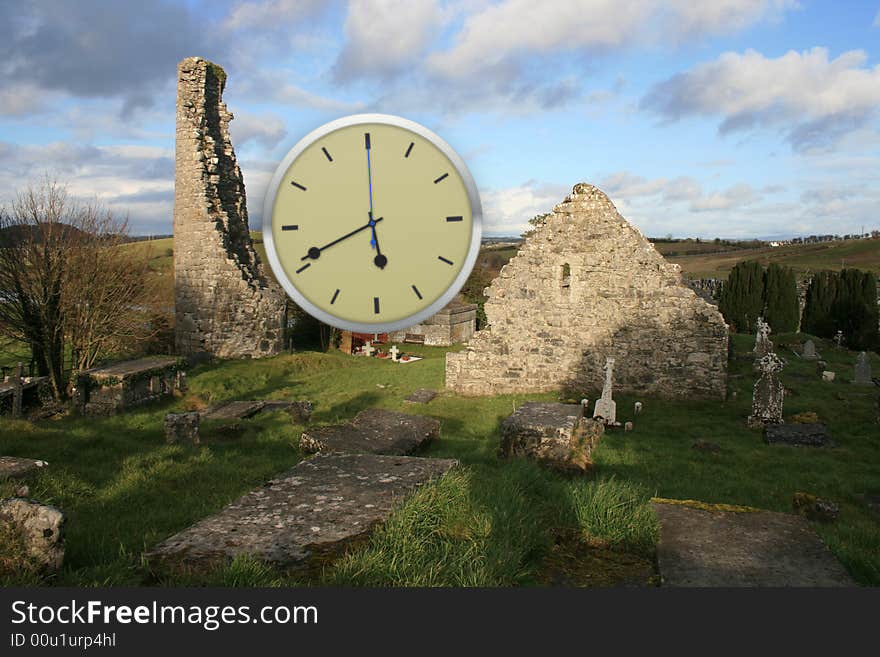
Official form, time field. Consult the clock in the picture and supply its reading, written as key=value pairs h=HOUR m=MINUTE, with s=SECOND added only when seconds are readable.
h=5 m=41 s=0
